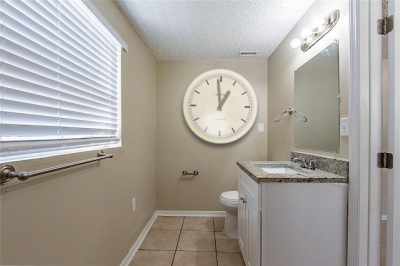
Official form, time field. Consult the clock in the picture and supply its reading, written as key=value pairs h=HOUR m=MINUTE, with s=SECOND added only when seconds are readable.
h=12 m=59
